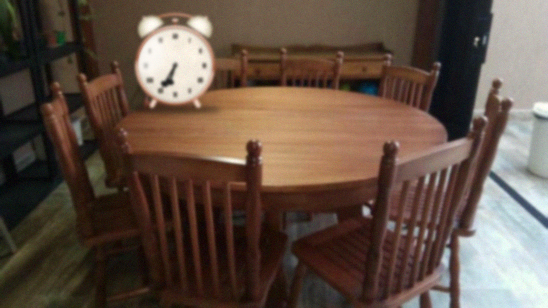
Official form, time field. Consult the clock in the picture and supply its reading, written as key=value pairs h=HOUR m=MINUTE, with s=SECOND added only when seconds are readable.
h=6 m=35
